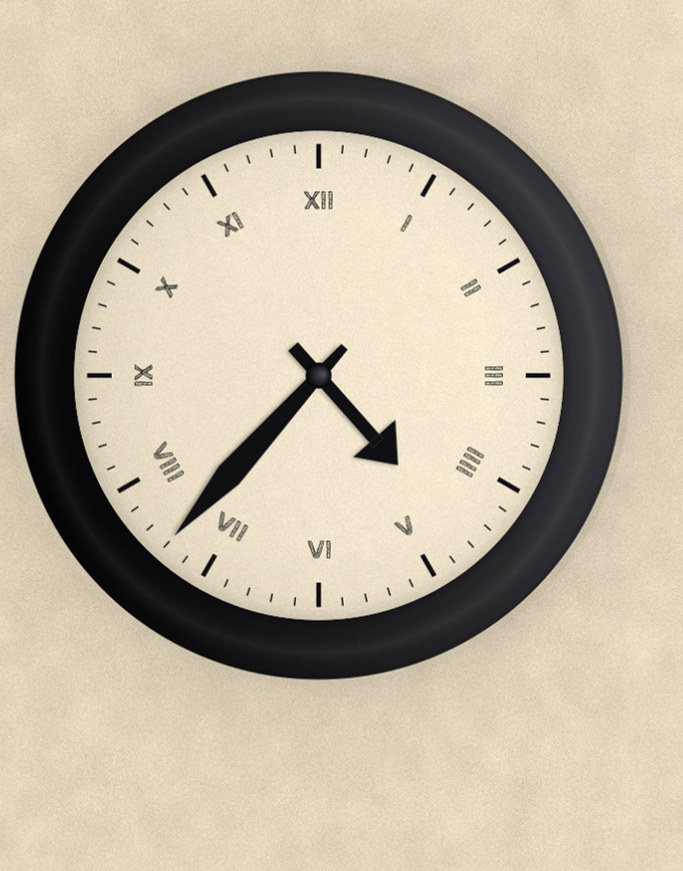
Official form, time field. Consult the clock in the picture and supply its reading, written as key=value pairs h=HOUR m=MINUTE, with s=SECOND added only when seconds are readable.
h=4 m=37
